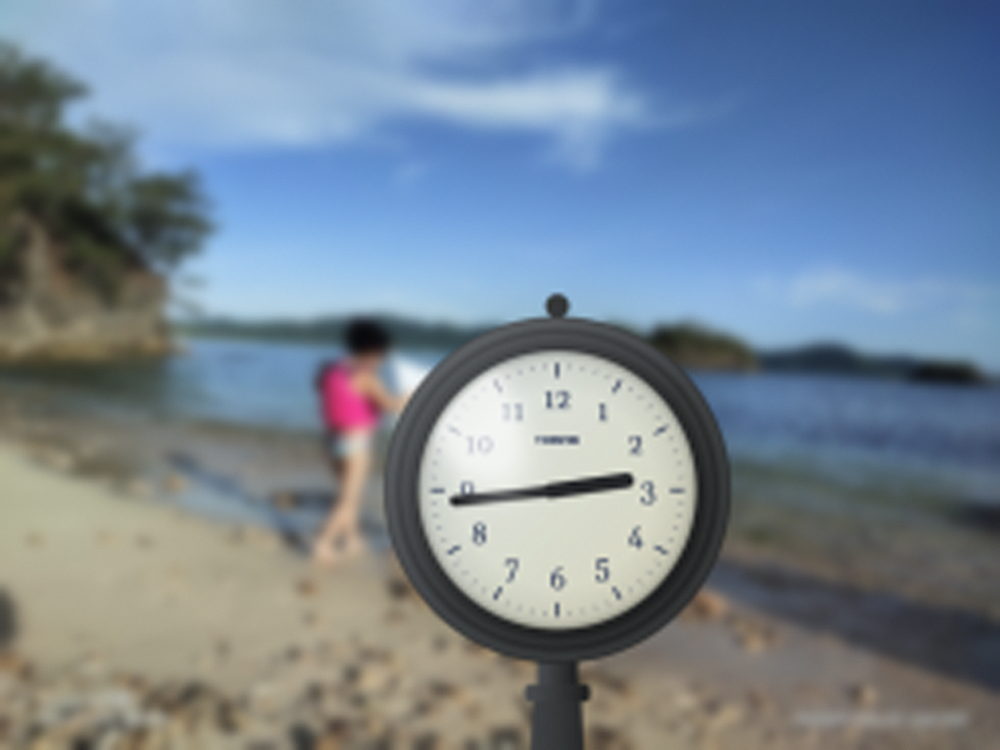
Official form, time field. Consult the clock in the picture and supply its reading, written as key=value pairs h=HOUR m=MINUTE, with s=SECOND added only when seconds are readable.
h=2 m=44
